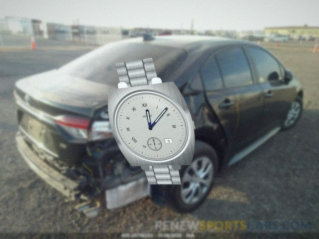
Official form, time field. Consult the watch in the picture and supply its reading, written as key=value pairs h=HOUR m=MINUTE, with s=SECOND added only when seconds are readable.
h=12 m=8
